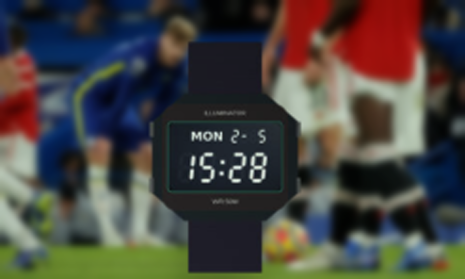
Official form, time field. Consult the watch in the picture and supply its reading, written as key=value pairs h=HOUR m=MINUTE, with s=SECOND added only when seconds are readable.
h=15 m=28
